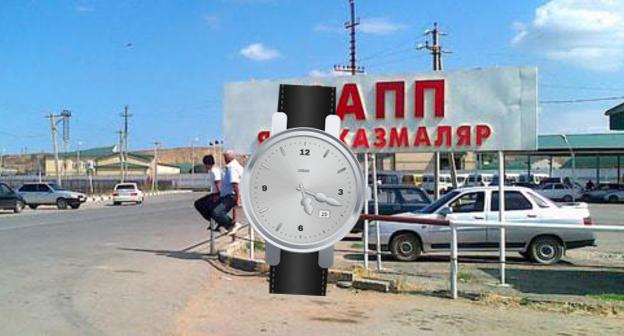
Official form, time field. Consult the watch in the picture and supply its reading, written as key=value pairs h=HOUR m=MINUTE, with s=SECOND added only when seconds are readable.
h=5 m=18
